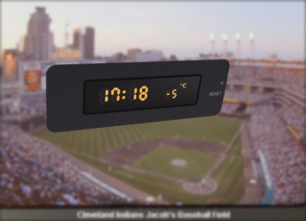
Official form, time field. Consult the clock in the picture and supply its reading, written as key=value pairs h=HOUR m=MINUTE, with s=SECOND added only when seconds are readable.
h=17 m=18
